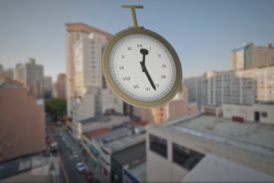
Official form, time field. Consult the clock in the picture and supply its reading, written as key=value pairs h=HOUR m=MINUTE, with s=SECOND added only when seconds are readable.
h=12 m=27
